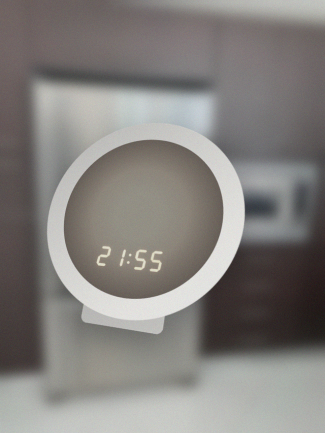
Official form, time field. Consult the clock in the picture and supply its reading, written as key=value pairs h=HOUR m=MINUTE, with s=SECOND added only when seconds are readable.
h=21 m=55
